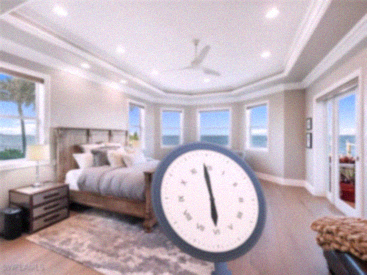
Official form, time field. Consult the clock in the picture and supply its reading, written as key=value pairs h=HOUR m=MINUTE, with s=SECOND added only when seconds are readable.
h=5 m=59
